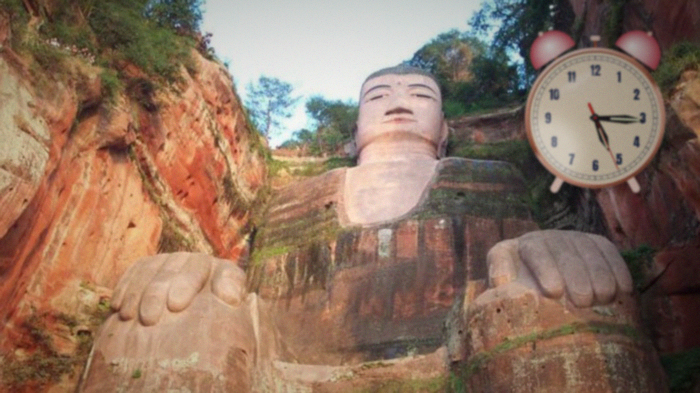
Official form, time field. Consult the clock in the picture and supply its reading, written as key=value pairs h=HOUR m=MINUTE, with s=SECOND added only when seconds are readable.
h=5 m=15 s=26
